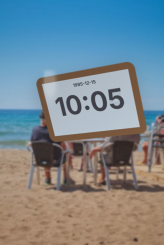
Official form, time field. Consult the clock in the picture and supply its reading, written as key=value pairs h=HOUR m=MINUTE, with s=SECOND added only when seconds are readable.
h=10 m=5
